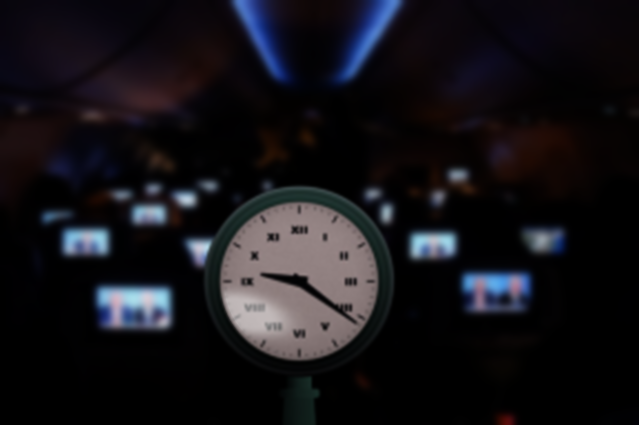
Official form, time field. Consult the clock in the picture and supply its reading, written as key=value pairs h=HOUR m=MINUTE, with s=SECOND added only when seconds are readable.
h=9 m=21
